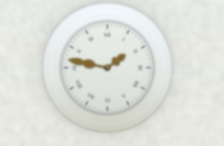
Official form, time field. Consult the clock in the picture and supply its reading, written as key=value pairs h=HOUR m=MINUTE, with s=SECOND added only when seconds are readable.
h=1 m=47
